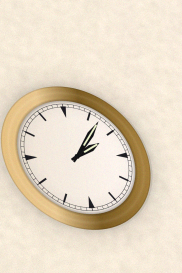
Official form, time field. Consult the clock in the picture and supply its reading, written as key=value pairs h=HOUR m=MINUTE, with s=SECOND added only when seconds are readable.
h=2 m=7
